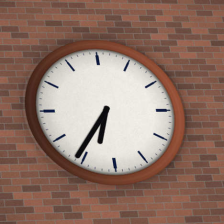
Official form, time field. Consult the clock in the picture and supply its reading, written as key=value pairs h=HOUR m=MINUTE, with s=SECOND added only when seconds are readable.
h=6 m=36
